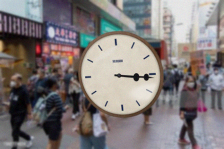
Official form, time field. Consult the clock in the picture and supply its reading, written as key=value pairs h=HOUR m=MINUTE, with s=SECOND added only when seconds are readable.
h=3 m=16
